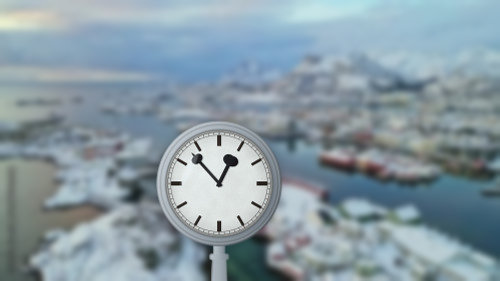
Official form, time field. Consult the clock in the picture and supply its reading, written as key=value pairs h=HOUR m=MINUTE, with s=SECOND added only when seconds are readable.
h=12 m=53
